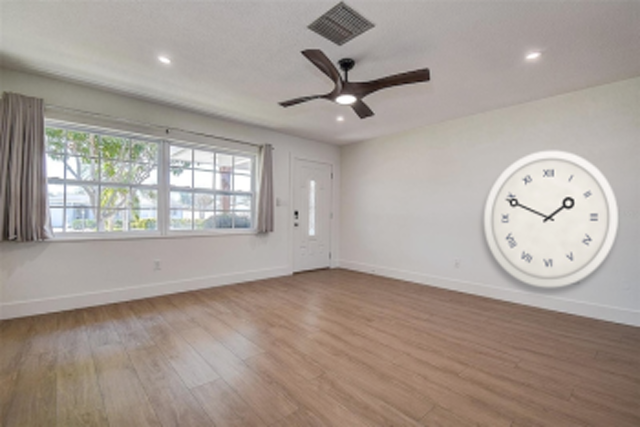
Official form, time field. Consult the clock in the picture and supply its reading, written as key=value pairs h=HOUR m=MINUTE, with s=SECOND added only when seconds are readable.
h=1 m=49
